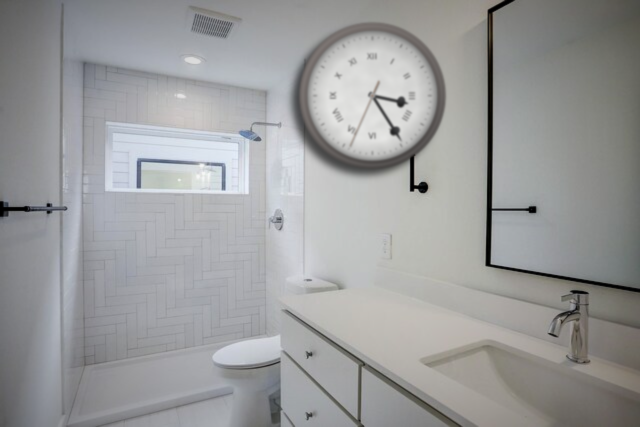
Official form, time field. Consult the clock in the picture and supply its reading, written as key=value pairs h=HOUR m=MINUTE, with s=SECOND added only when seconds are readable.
h=3 m=24 s=34
